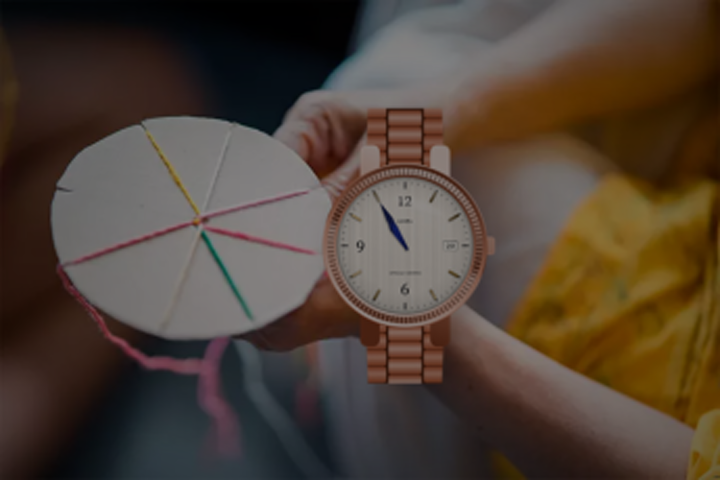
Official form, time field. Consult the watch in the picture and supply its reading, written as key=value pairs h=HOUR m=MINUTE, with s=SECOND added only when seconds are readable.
h=10 m=55
